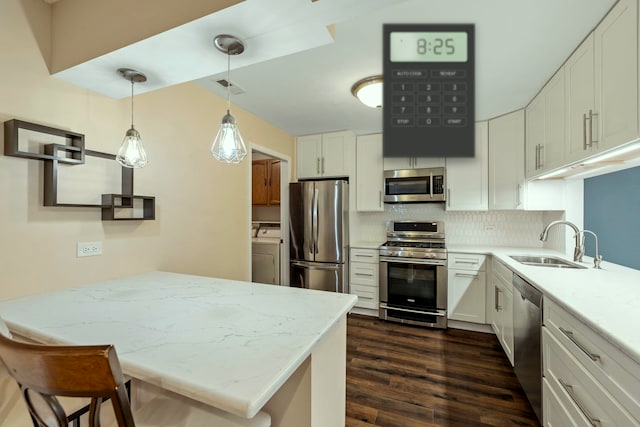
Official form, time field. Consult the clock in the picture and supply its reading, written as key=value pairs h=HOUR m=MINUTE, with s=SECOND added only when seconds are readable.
h=8 m=25
